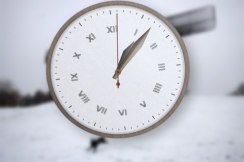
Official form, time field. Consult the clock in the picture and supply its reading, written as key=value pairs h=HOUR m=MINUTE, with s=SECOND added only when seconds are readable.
h=1 m=7 s=1
